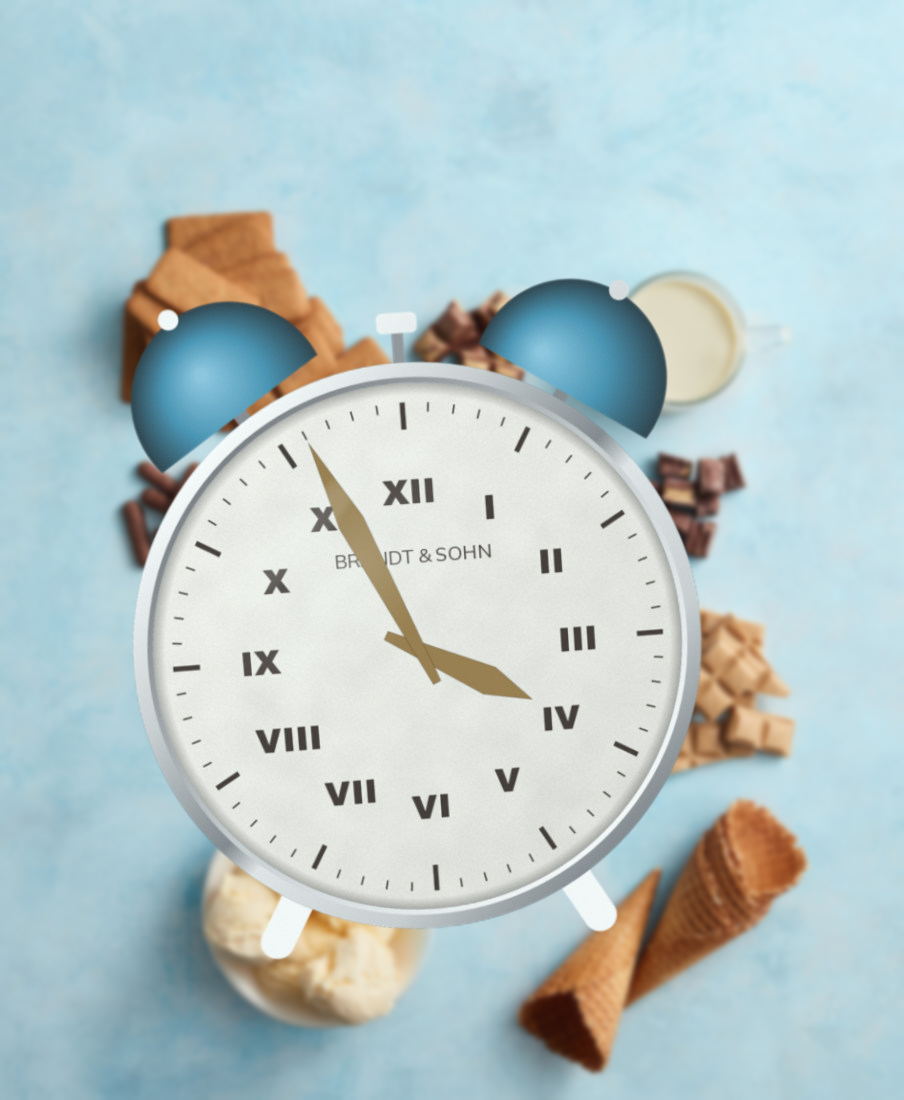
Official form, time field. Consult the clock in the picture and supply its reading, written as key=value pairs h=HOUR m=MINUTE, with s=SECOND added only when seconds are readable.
h=3 m=56
